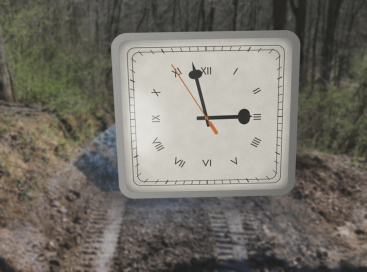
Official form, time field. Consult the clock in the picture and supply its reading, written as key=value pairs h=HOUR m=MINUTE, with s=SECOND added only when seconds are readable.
h=2 m=57 s=55
